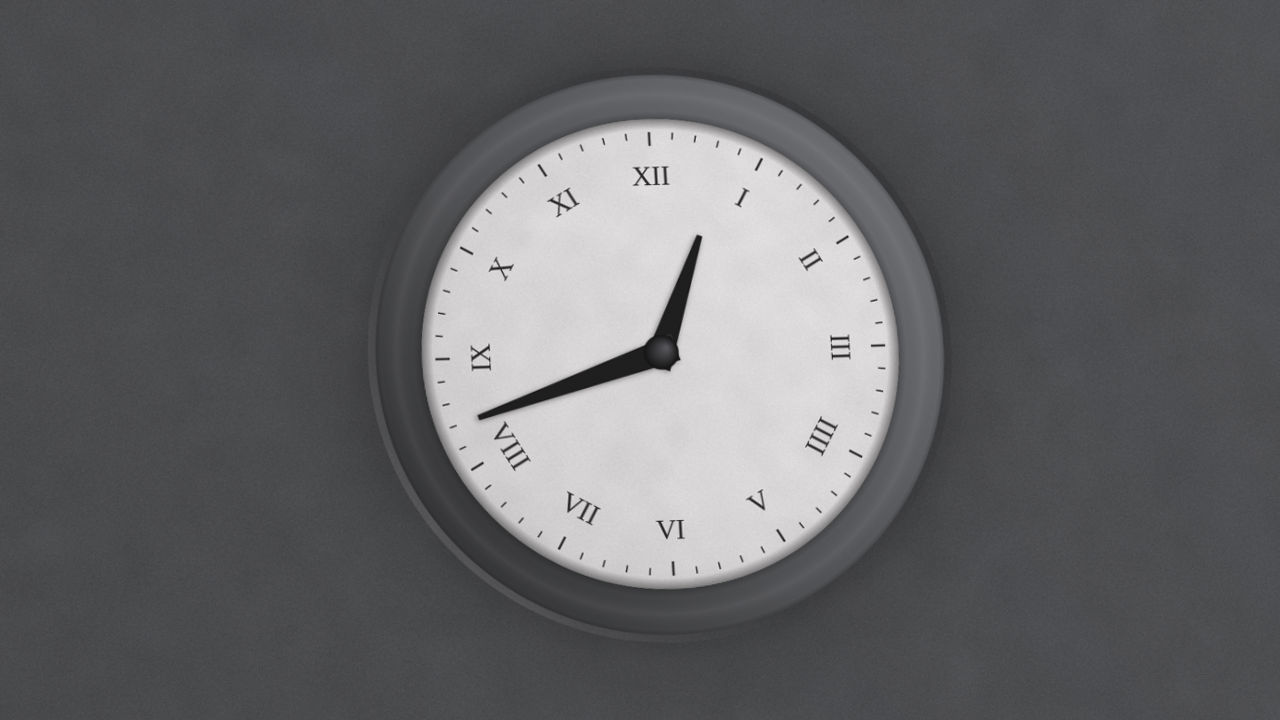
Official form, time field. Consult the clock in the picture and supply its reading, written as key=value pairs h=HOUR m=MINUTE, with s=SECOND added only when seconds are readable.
h=12 m=42
